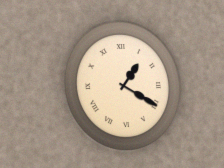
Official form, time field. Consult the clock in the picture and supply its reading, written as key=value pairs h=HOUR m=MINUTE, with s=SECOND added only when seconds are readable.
h=1 m=20
